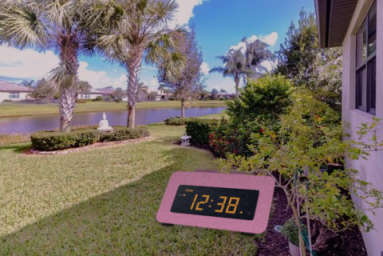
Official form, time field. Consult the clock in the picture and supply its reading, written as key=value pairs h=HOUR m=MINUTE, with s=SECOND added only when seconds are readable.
h=12 m=38
